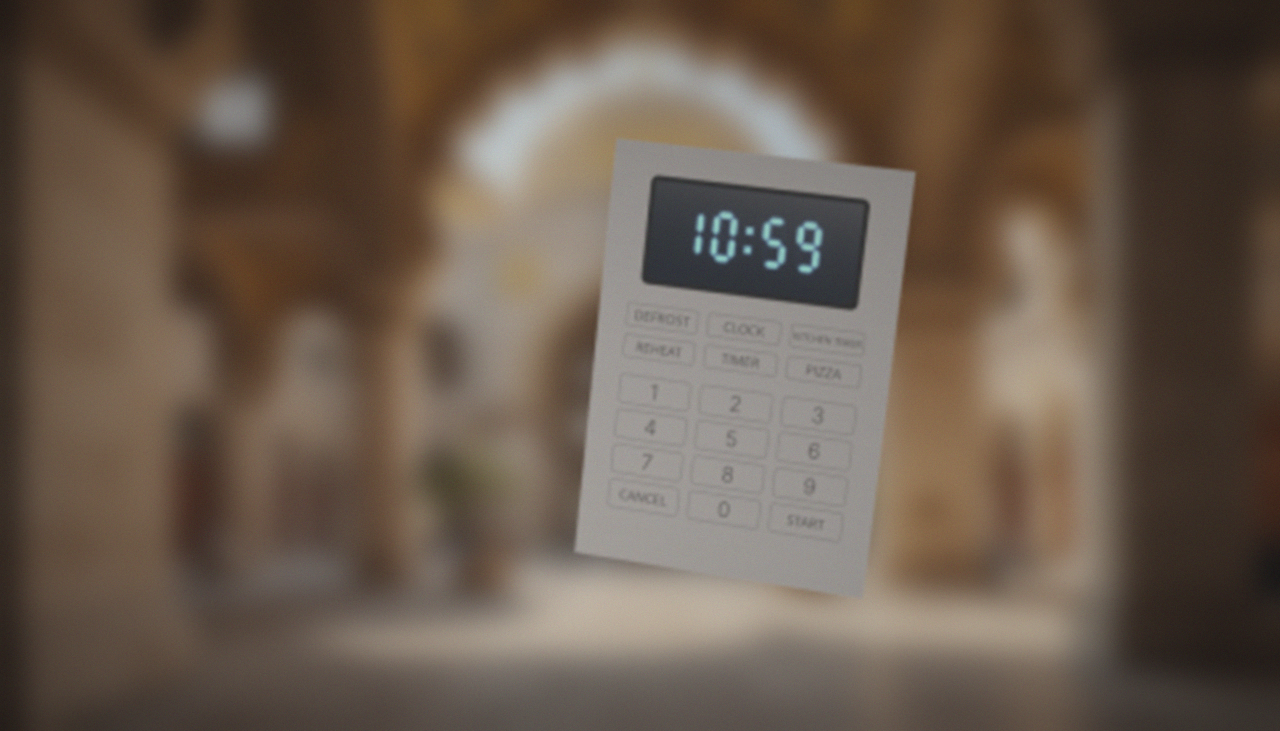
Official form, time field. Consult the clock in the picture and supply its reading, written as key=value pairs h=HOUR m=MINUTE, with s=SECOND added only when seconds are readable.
h=10 m=59
